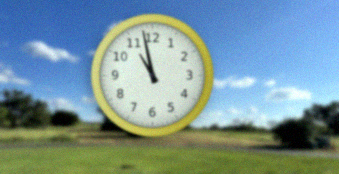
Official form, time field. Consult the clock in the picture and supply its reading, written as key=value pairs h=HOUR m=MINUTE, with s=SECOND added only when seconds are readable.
h=10 m=58
